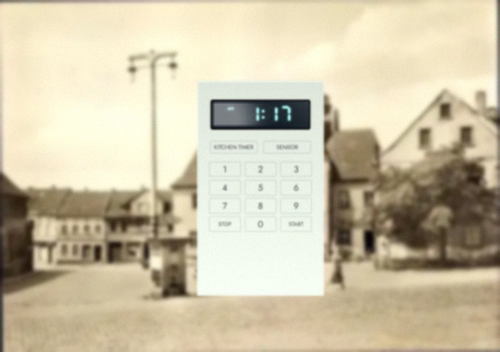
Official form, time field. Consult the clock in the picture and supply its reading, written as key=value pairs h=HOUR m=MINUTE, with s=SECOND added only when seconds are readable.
h=1 m=17
